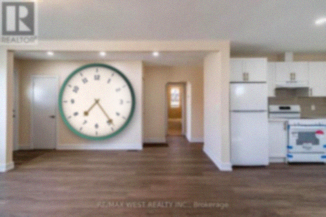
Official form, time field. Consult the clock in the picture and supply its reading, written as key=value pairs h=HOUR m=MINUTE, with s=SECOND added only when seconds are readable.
h=7 m=24
